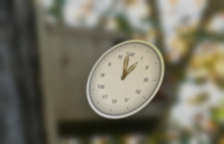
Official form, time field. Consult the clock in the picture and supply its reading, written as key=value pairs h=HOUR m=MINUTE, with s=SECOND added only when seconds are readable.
h=12 m=58
